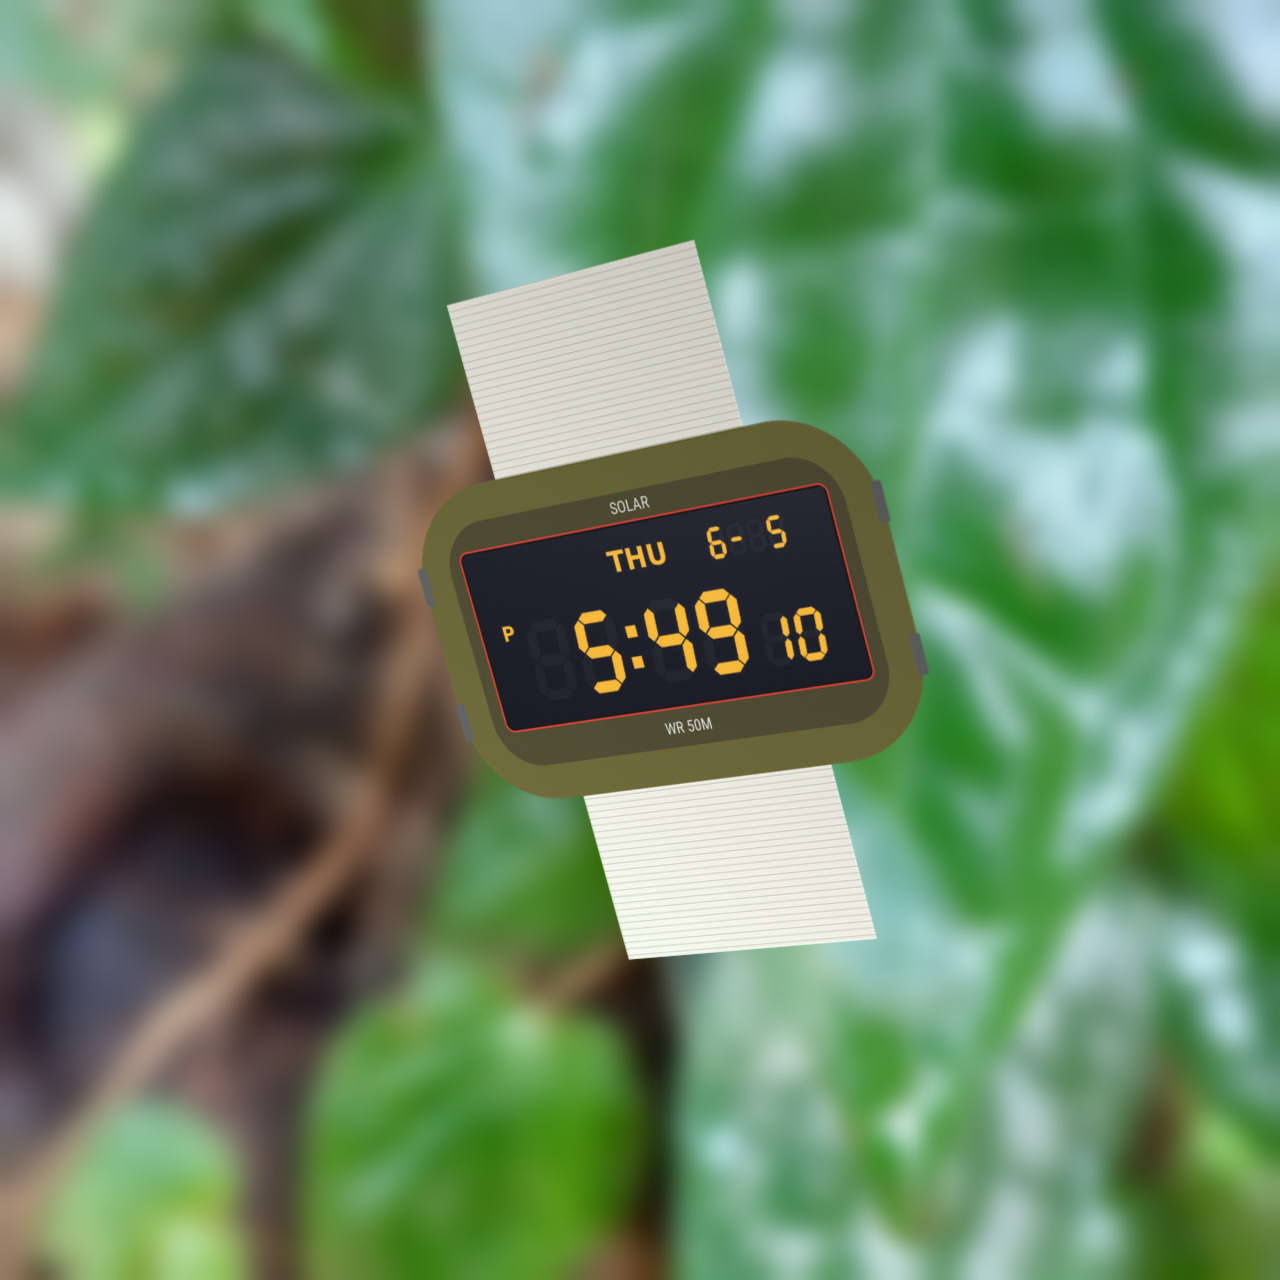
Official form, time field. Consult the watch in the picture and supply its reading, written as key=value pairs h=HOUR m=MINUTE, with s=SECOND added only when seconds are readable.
h=5 m=49 s=10
